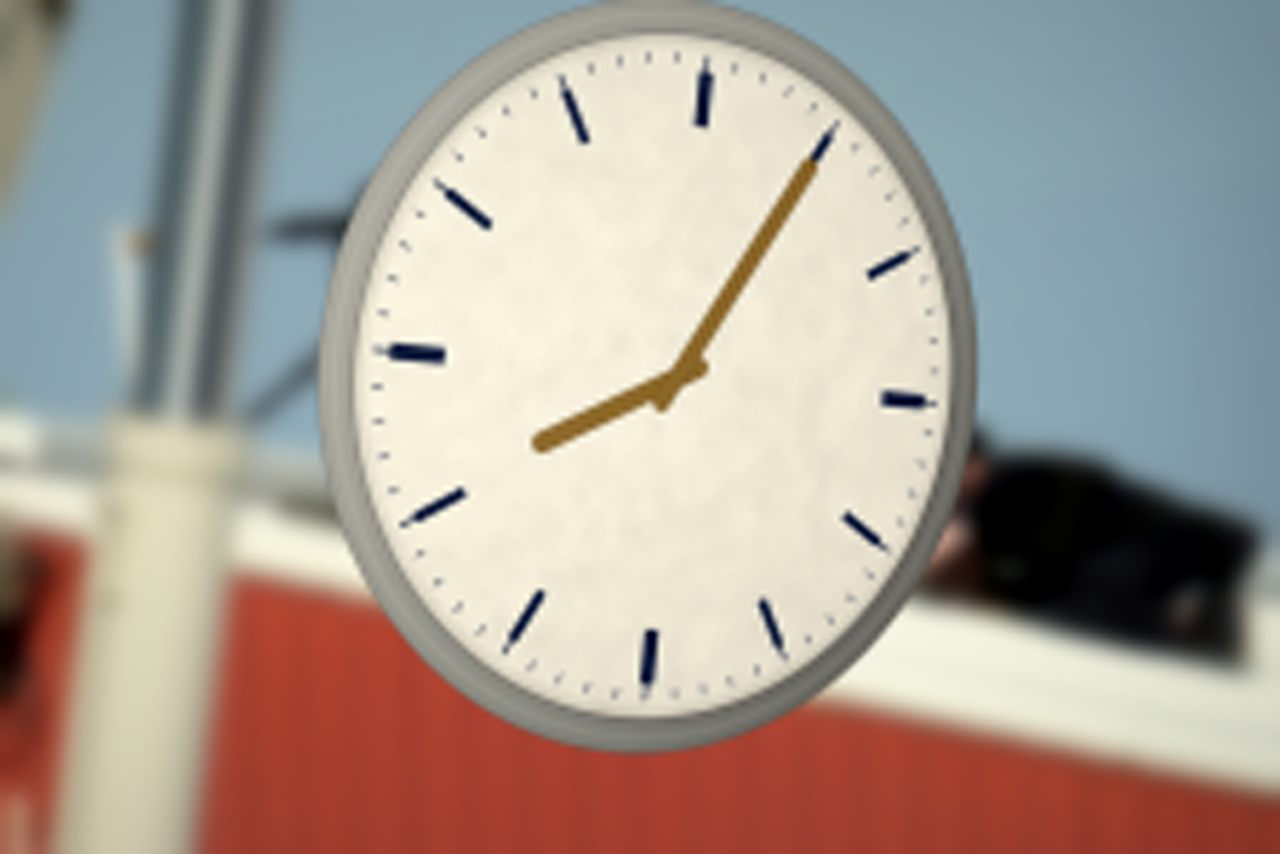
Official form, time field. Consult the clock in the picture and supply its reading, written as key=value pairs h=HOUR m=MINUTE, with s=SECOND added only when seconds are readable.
h=8 m=5
